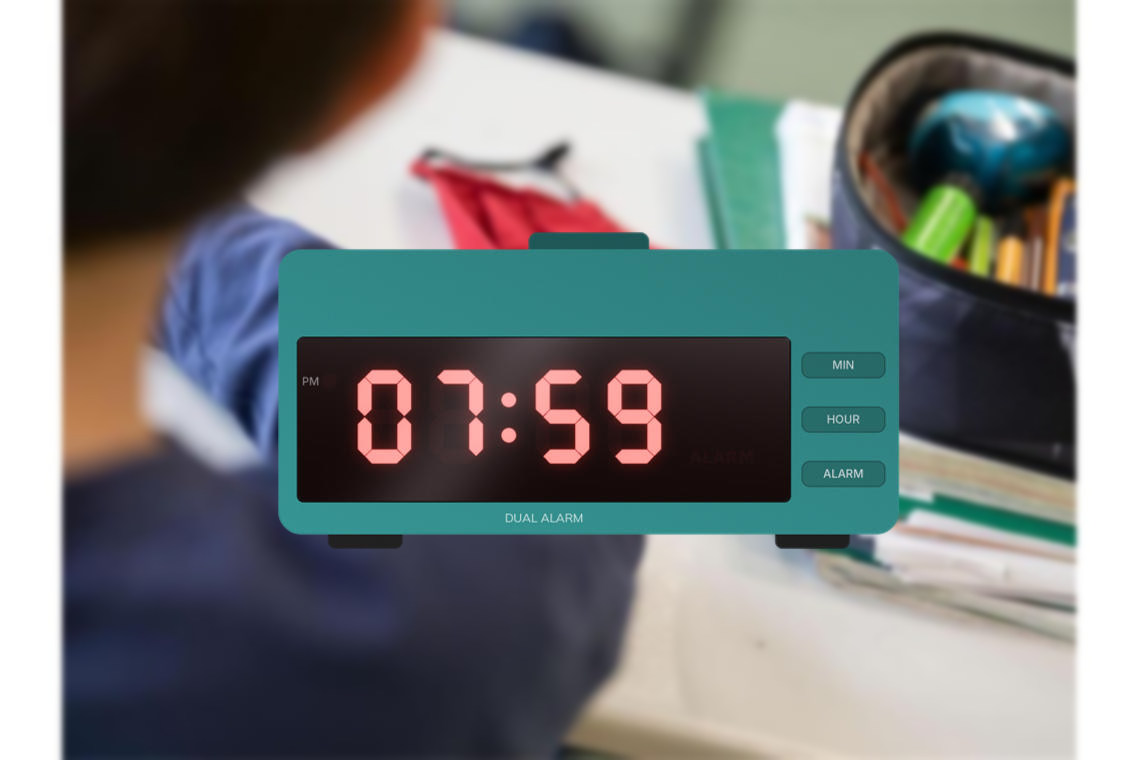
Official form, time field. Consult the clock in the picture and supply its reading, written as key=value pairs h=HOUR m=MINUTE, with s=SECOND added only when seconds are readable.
h=7 m=59
